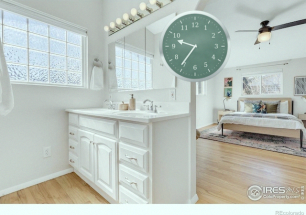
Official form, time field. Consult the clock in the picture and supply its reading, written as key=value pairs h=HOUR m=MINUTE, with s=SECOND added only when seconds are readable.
h=9 m=36
